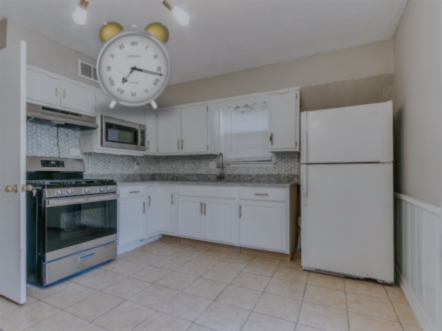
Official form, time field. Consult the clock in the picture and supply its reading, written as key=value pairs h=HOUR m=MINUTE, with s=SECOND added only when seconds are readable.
h=7 m=17
